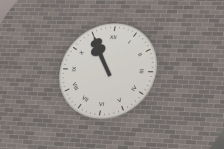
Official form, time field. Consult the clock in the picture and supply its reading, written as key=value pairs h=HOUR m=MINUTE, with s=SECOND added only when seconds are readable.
h=10 m=55
